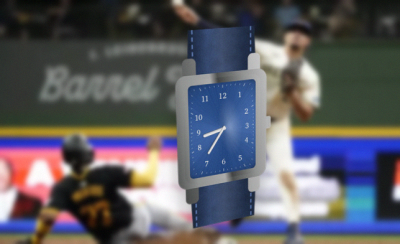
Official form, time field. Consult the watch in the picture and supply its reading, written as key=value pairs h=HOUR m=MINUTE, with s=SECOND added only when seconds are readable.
h=8 m=36
